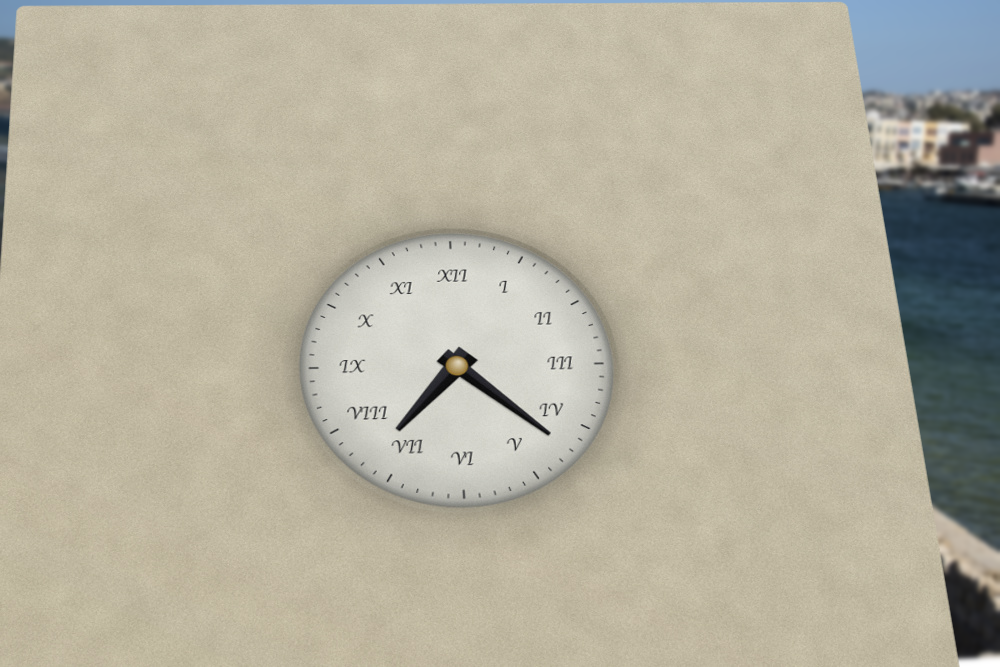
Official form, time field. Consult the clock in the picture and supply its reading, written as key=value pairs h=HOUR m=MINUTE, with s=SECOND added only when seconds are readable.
h=7 m=22
